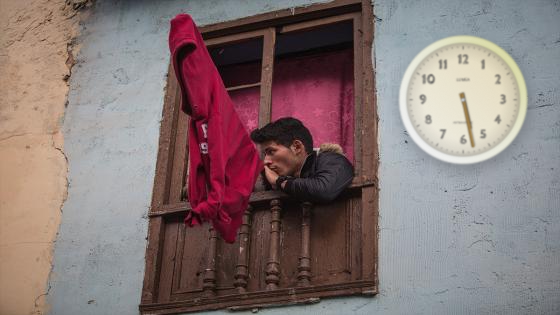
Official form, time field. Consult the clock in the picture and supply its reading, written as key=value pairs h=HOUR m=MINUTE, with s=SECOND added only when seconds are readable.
h=5 m=28
